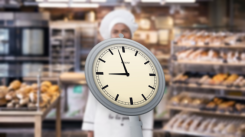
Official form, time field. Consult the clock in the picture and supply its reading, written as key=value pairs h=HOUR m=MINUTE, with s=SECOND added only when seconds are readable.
h=8 m=58
